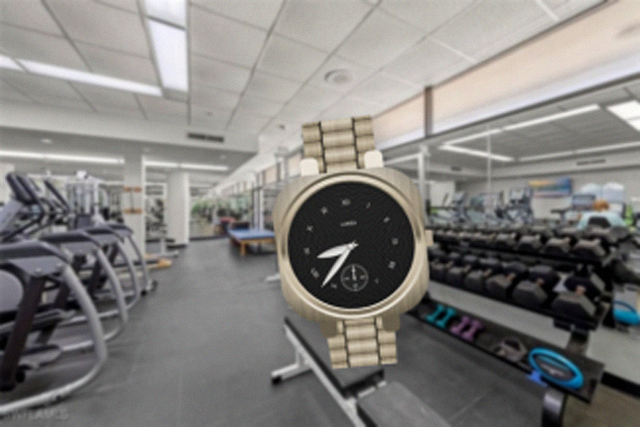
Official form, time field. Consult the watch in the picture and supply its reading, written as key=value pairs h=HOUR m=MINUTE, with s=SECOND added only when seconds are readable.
h=8 m=37
